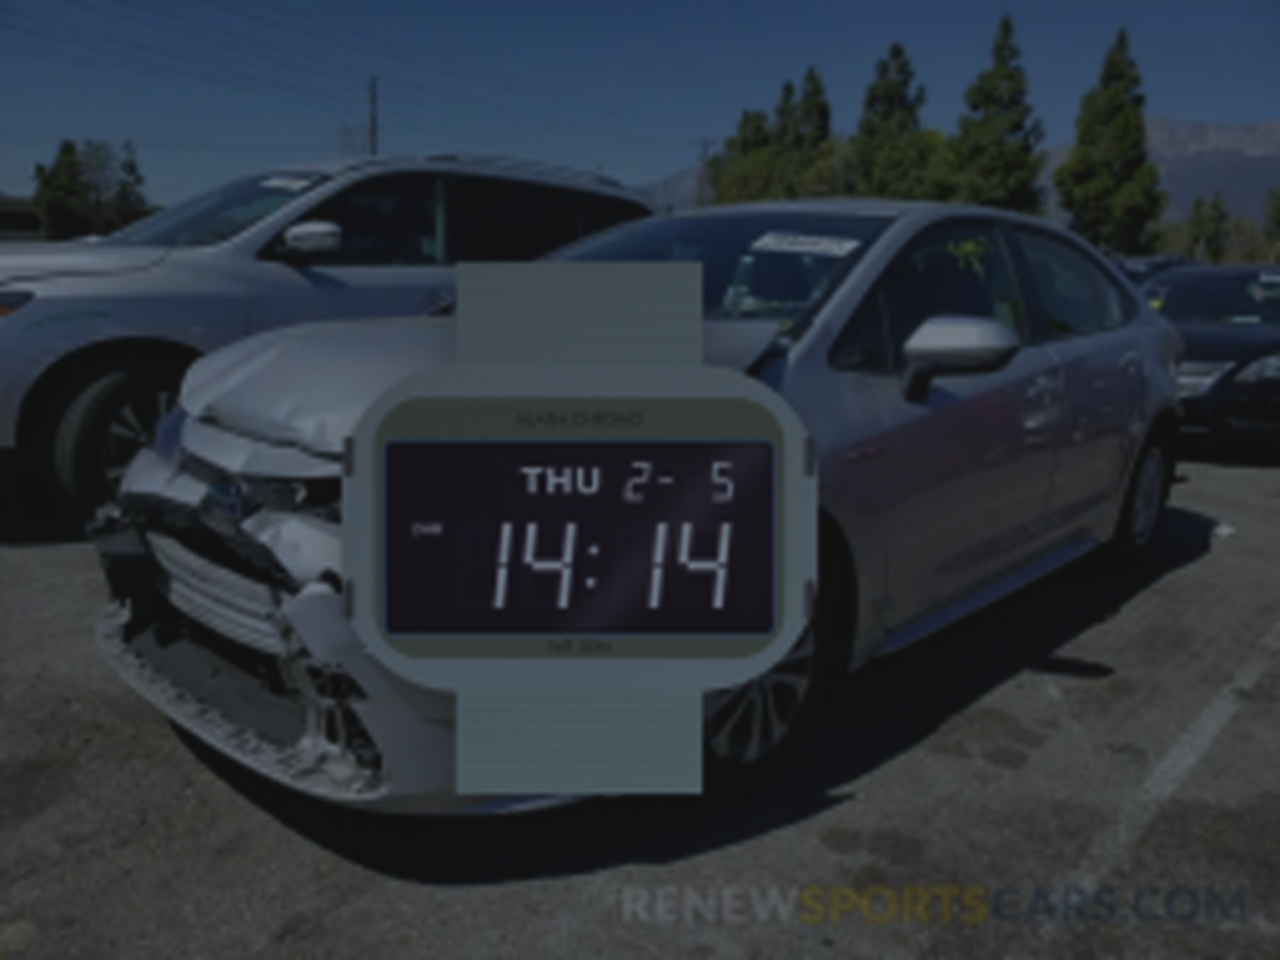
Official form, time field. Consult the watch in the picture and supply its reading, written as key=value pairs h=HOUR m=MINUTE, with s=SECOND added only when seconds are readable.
h=14 m=14
